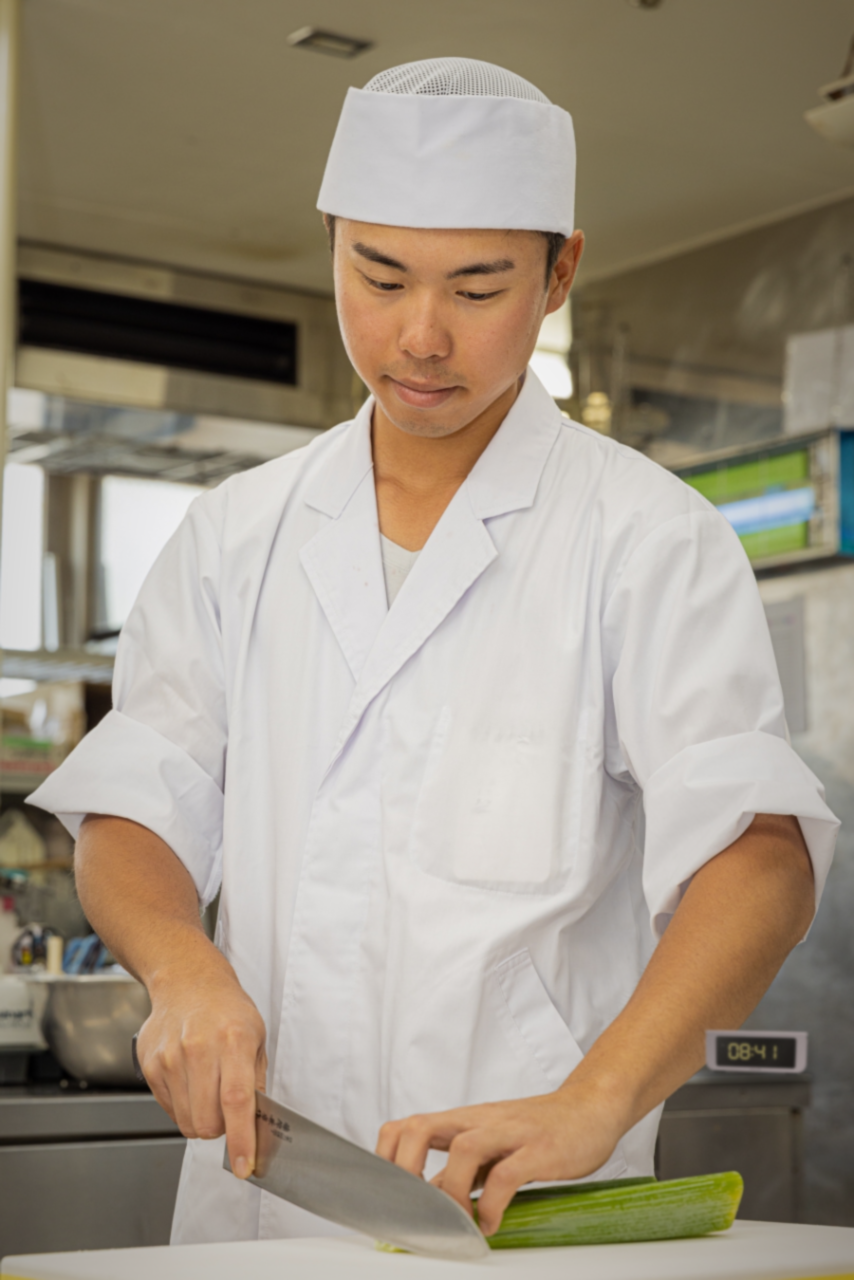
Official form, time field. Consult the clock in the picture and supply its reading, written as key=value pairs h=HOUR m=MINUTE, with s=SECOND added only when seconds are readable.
h=8 m=41
